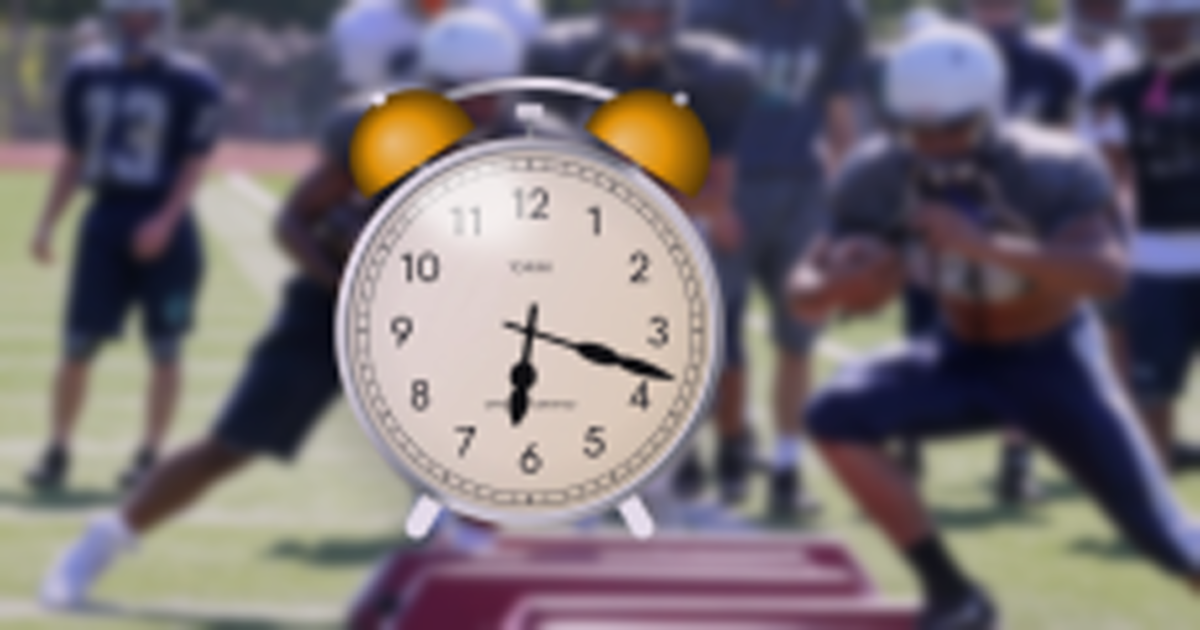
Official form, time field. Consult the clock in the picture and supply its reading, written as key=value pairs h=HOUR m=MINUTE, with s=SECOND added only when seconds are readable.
h=6 m=18
